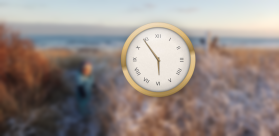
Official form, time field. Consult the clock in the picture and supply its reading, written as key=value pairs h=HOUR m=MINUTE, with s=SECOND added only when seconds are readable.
h=5 m=54
